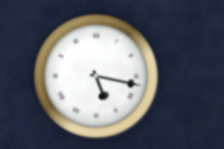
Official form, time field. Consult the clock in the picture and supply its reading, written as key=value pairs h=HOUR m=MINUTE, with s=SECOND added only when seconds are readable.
h=5 m=17
